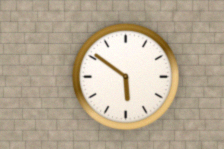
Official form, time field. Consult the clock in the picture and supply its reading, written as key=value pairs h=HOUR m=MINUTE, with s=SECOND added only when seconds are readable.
h=5 m=51
